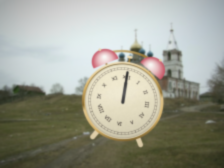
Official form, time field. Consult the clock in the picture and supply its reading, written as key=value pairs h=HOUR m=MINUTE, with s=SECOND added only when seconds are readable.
h=12 m=0
